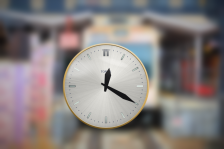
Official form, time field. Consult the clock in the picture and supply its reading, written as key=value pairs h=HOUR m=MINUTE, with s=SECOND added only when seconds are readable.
h=12 m=20
